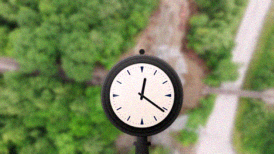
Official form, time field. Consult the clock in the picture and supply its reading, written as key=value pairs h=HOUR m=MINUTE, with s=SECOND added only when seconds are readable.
h=12 m=21
